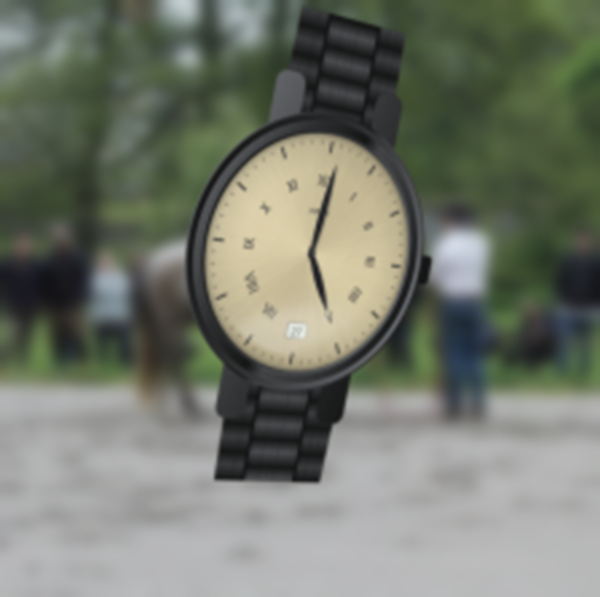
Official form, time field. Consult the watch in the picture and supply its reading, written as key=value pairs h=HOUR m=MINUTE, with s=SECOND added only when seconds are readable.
h=5 m=1
